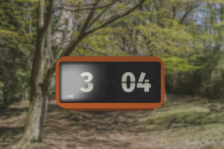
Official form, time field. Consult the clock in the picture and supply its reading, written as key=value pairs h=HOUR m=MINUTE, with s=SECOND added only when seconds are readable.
h=3 m=4
